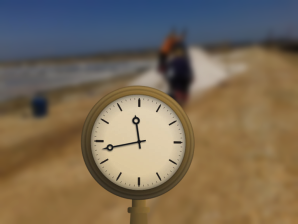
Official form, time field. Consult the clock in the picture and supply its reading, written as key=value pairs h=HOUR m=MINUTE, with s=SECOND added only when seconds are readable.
h=11 m=43
